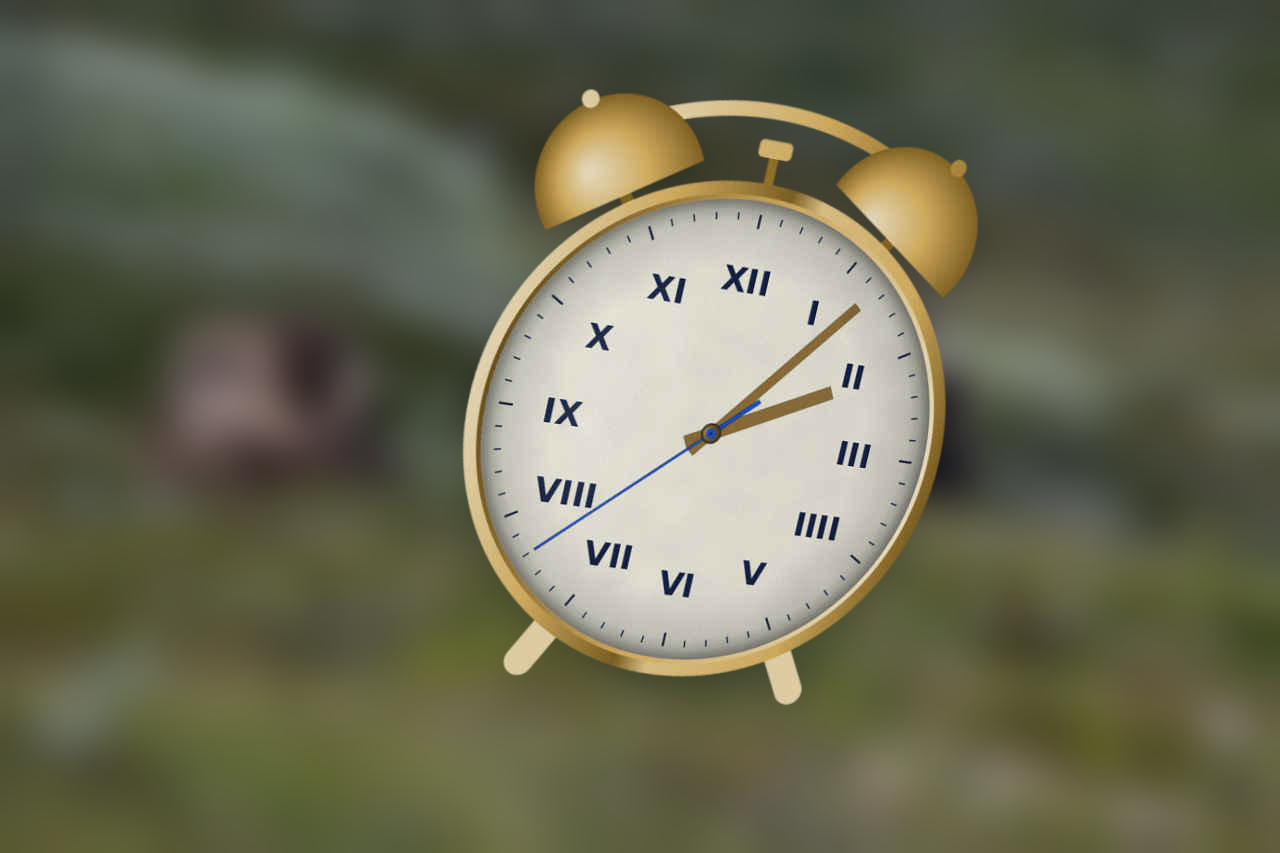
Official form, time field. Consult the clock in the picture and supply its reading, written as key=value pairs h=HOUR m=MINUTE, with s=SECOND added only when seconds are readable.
h=2 m=6 s=38
